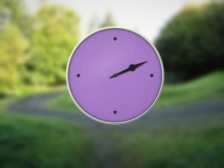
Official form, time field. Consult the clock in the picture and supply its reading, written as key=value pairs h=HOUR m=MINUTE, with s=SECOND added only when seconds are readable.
h=2 m=11
